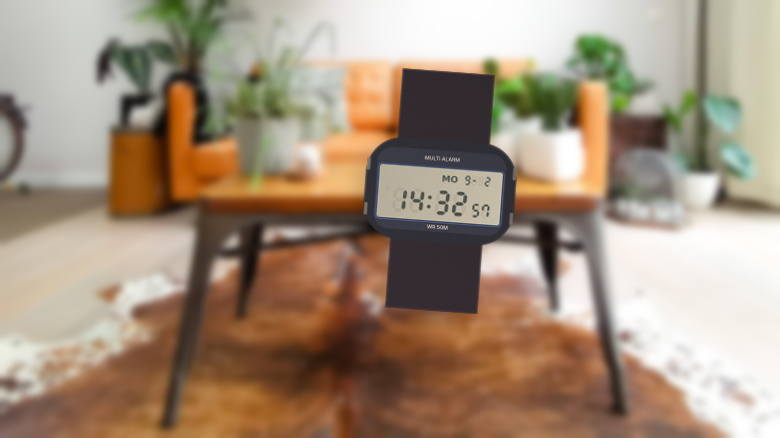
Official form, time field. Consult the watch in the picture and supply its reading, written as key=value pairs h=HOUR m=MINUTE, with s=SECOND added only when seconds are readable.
h=14 m=32 s=57
